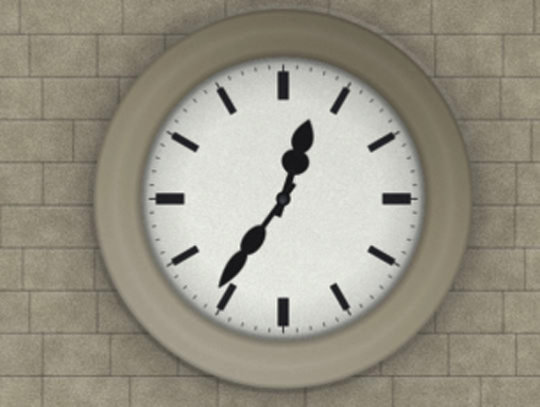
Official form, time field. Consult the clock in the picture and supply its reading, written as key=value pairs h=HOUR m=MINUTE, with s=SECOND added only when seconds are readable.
h=12 m=36
